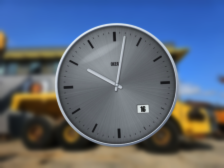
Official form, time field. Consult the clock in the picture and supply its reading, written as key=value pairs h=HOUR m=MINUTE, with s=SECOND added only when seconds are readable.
h=10 m=2
